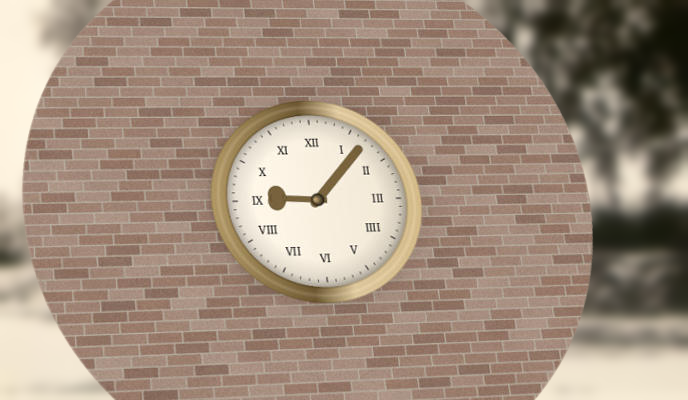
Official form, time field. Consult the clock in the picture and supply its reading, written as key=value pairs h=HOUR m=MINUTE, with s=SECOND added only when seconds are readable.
h=9 m=7
